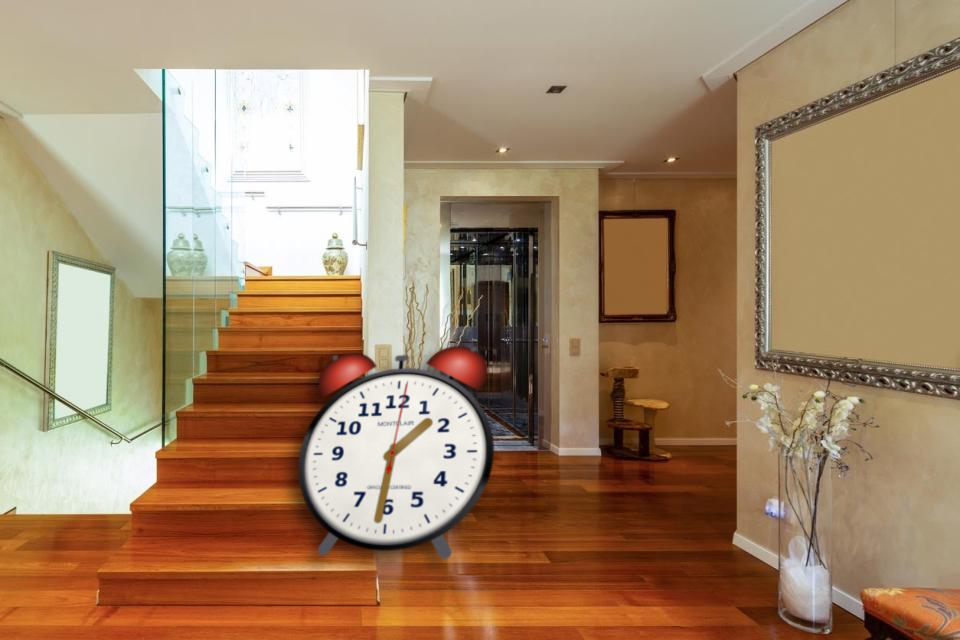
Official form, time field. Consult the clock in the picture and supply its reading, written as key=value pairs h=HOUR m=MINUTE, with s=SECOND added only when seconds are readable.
h=1 m=31 s=1
